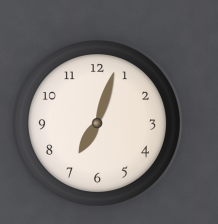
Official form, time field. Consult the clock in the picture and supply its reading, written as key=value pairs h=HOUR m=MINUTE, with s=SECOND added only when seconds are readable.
h=7 m=3
